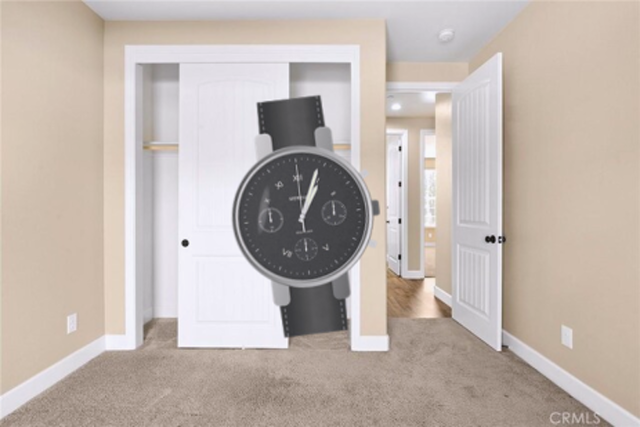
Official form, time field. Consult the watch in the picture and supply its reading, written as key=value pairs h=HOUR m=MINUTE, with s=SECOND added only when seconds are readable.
h=1 m=4
